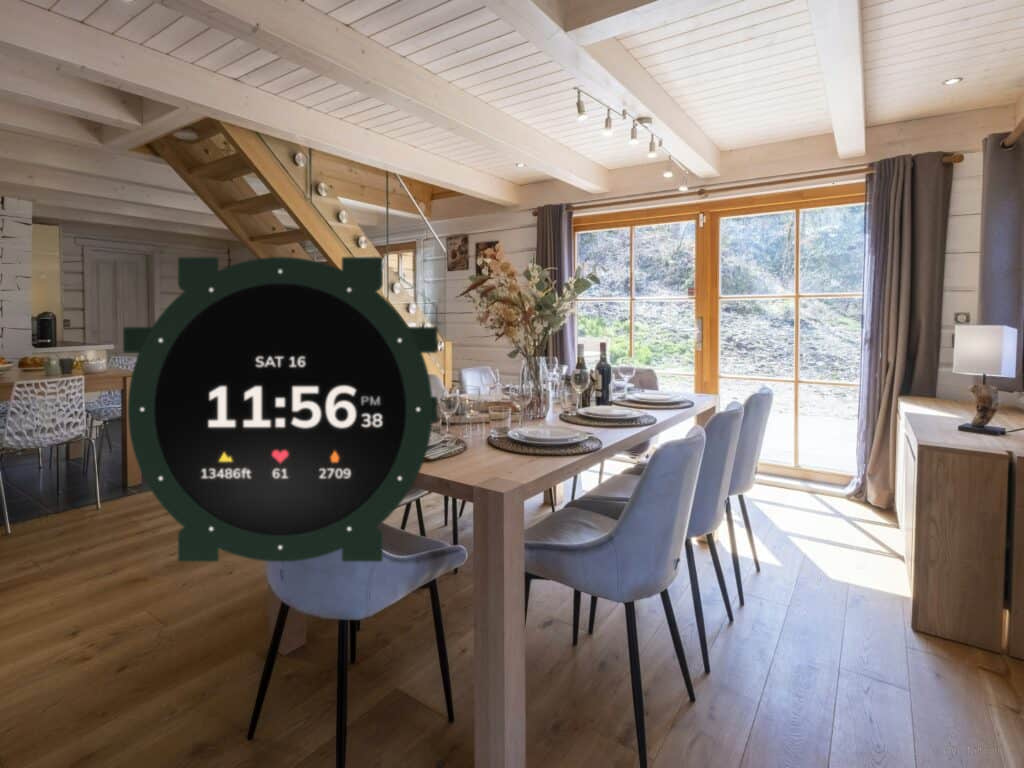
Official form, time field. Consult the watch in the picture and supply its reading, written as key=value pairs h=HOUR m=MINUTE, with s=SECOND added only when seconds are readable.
h=11 m=56 s=38
